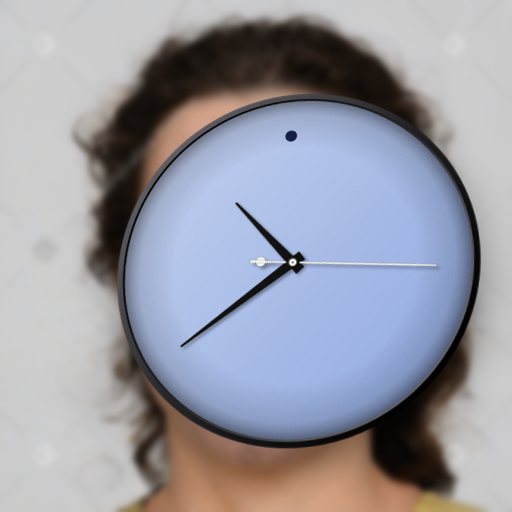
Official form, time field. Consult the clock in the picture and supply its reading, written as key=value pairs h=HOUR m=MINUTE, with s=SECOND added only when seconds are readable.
h=10 m=39 s=16
